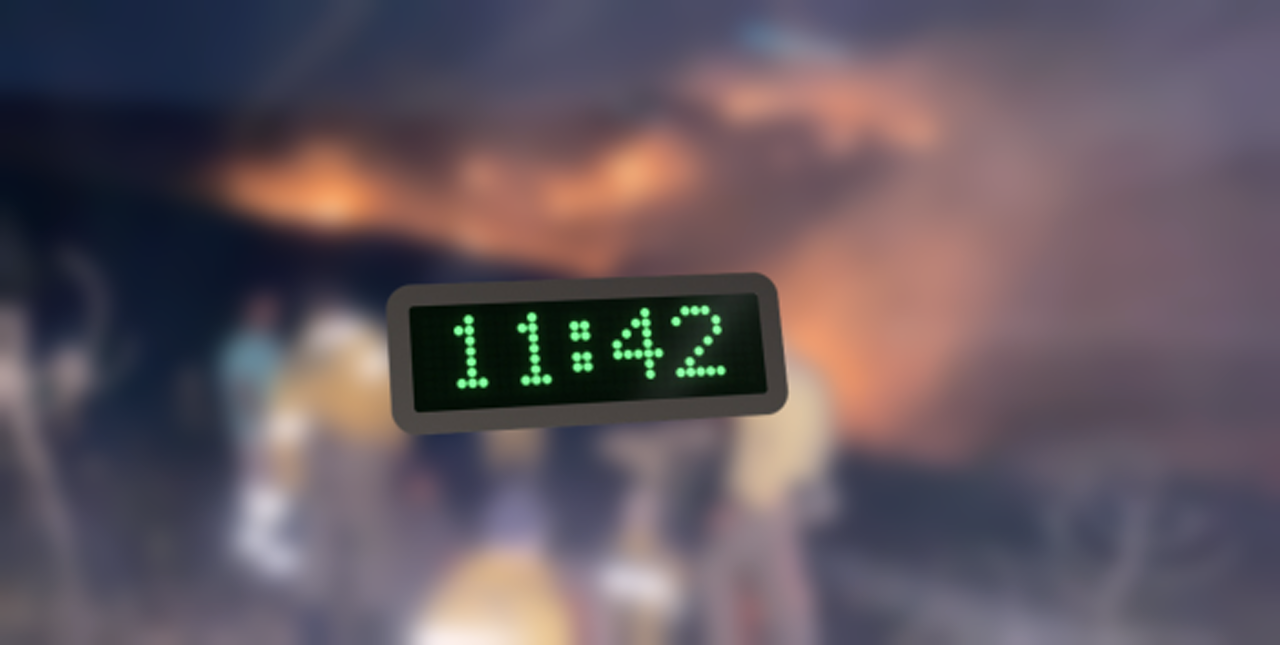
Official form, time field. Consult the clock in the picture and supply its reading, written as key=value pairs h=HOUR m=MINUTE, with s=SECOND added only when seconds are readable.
h=11 m=42
